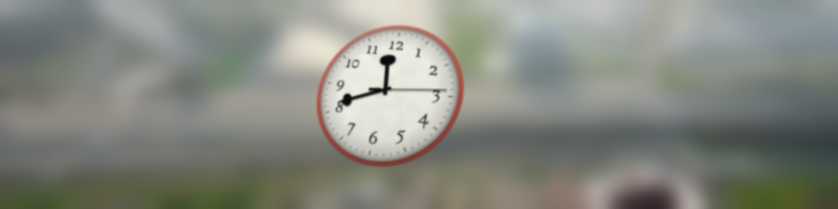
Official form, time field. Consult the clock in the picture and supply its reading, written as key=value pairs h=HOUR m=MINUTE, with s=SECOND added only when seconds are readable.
h=11 m=41 s=14
